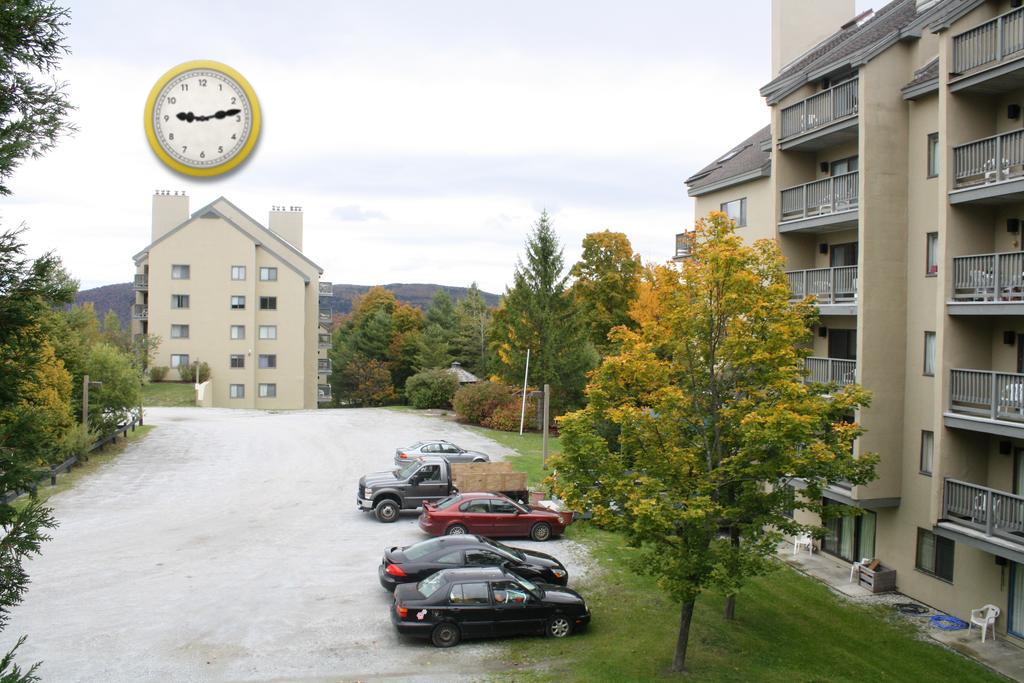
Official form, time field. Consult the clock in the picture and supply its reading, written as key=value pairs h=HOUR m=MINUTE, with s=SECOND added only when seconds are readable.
h=9 m=13
